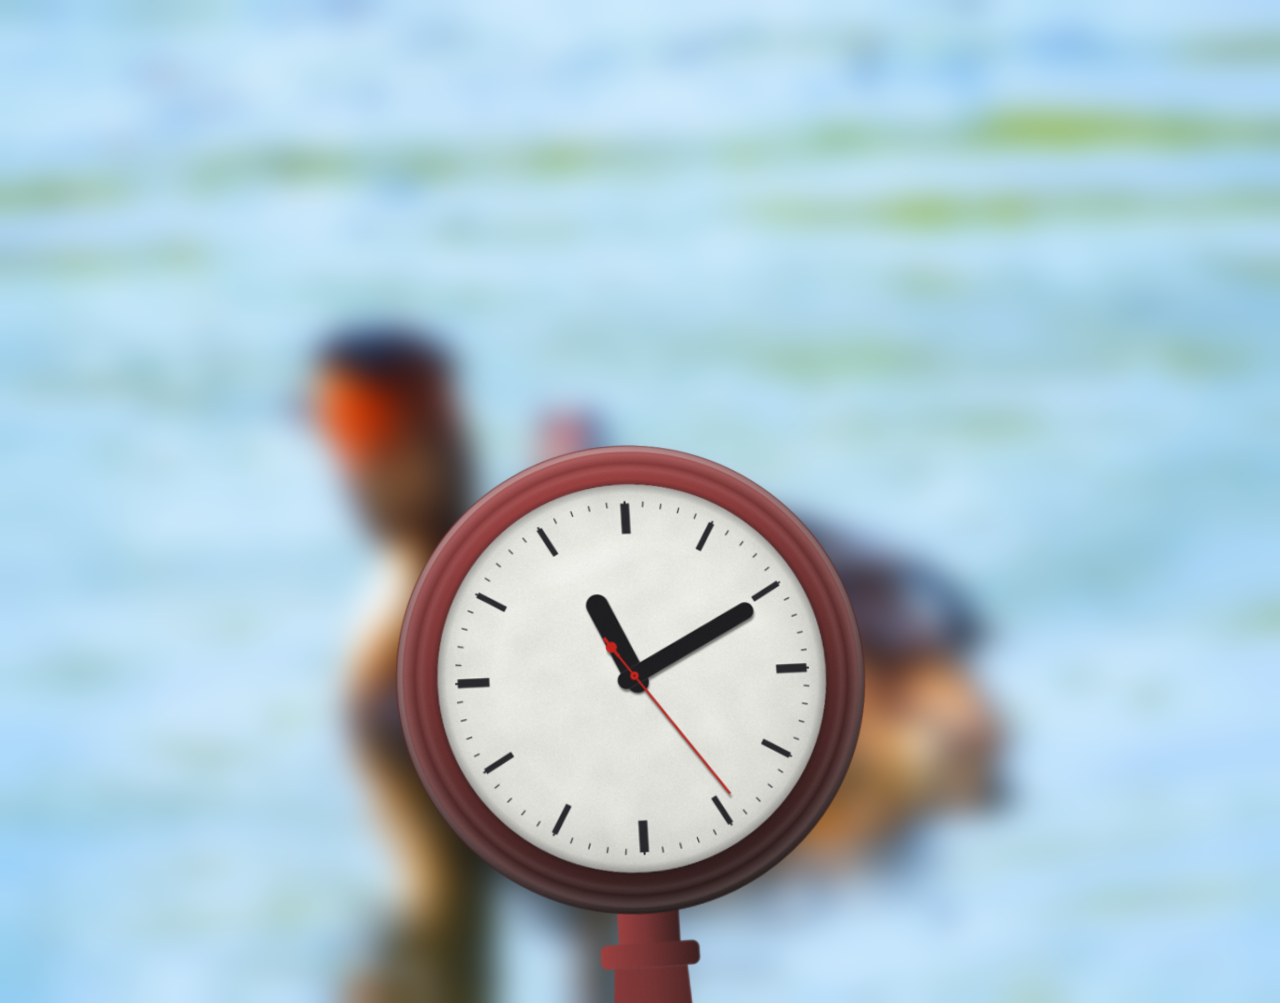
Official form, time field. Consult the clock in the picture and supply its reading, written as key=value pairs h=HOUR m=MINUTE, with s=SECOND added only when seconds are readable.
h=11 m=10 s=24
